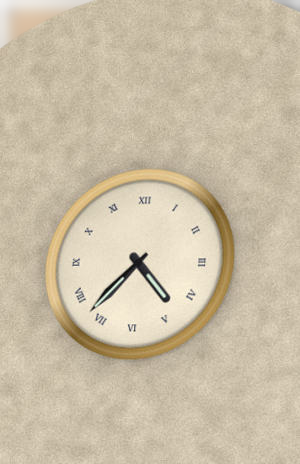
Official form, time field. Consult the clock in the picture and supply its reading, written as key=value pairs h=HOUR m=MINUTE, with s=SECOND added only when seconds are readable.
h=4 m=37
